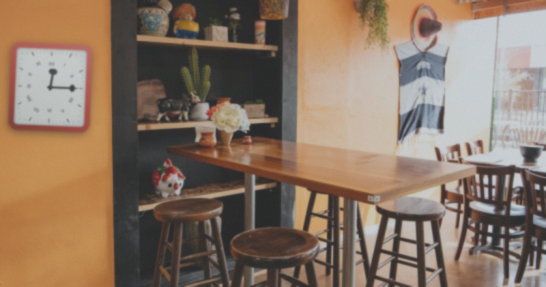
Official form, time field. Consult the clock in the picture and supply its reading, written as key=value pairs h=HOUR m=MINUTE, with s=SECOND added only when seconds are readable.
h=12 m=15
